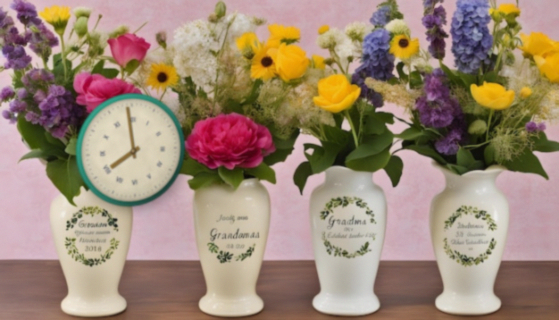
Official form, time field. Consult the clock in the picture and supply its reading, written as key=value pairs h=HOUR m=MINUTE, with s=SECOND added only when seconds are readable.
h=7 m=59
